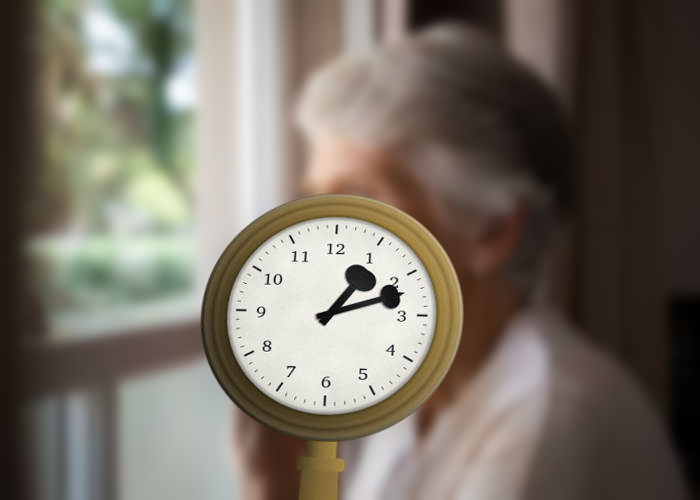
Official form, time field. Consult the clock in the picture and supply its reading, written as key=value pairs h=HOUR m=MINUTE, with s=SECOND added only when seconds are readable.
h=1 m=12
